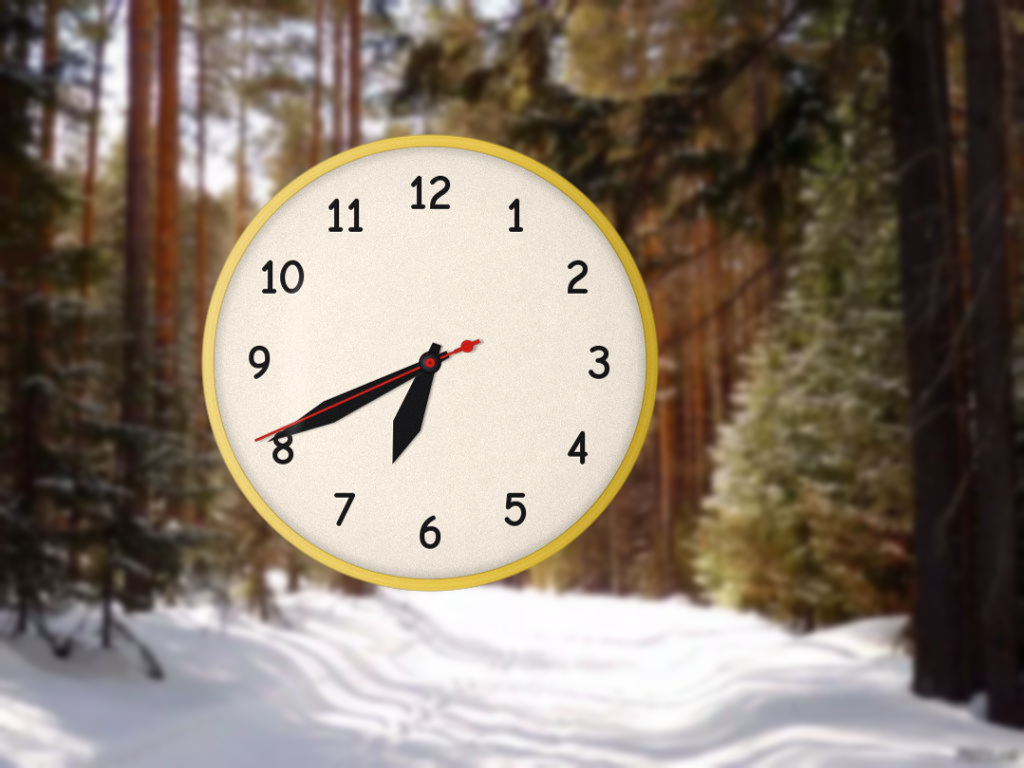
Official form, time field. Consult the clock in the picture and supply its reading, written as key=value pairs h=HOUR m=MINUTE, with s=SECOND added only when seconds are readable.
h=6 m=40 s=41
